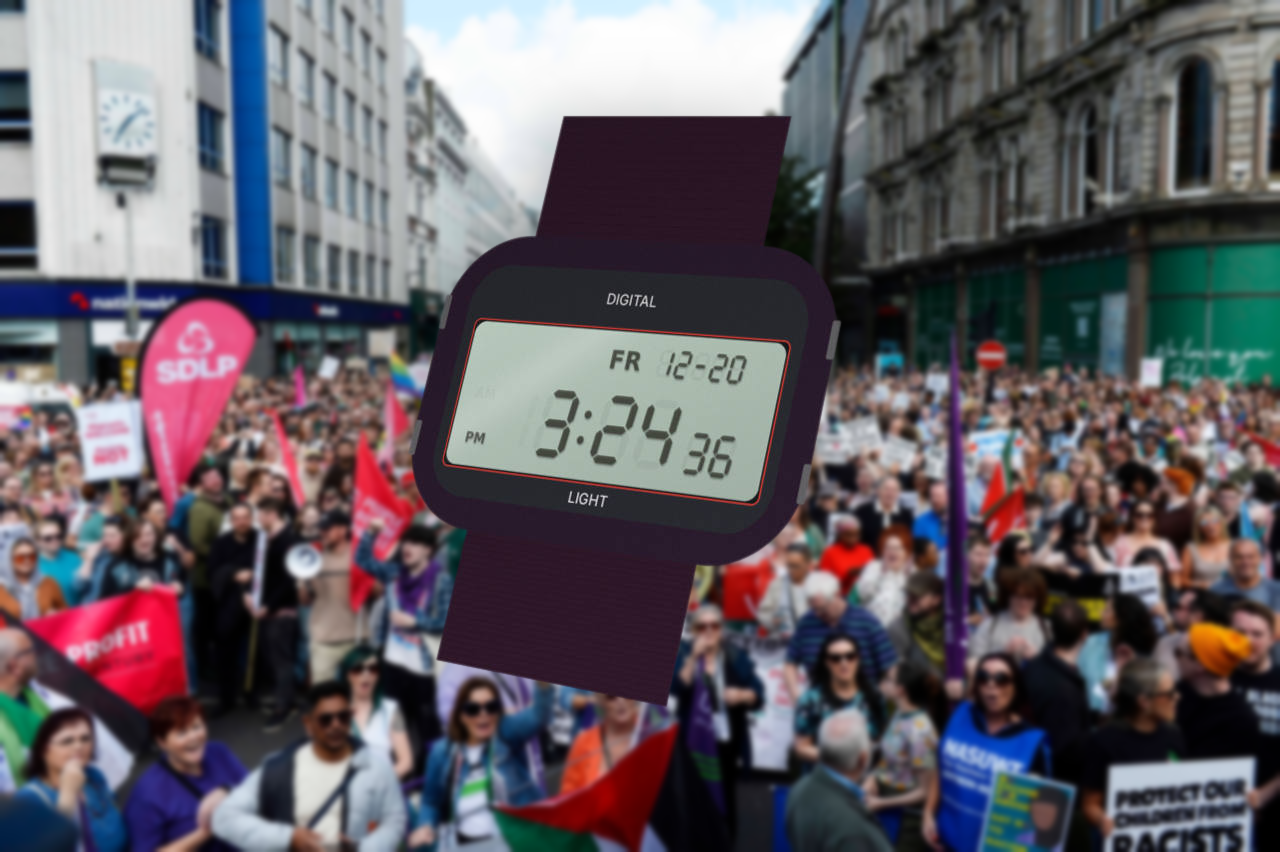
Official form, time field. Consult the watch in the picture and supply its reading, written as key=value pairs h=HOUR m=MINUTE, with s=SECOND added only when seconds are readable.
h=3 m=24 s=36
